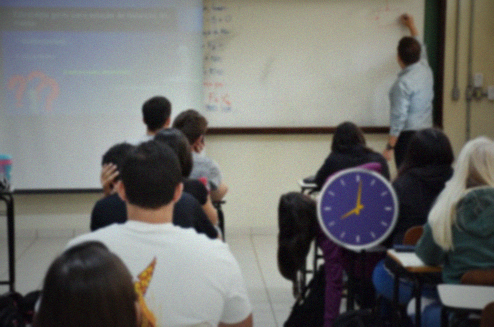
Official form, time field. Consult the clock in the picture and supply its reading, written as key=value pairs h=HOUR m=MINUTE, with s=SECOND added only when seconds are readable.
h=8 m=1
